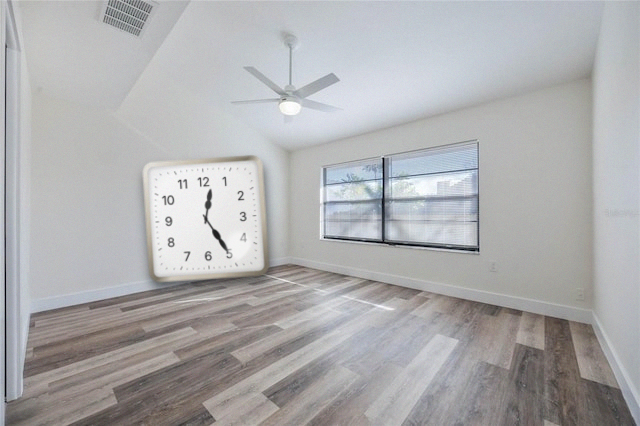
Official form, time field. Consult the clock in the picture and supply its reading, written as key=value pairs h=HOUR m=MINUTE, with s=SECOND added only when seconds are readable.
h=12 m=25
